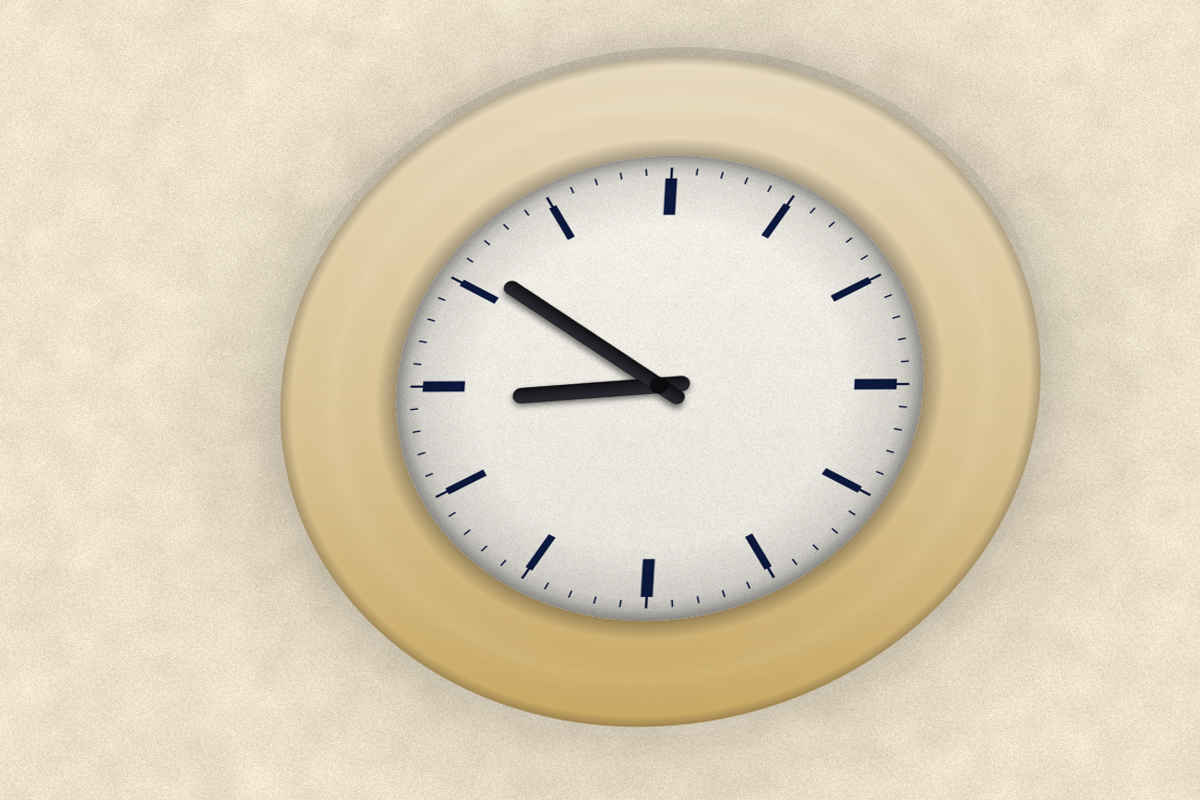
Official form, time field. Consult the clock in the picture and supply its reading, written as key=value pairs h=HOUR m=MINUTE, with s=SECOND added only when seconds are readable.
h=8 m=51
